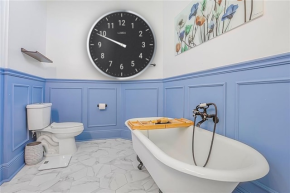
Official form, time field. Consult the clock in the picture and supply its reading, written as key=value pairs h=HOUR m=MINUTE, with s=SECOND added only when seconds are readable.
h=9 m=49
